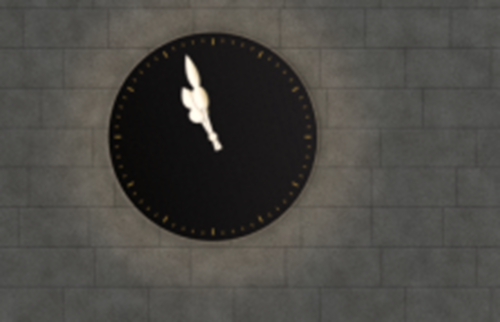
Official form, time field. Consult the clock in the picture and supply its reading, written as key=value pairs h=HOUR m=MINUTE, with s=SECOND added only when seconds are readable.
h=10 m=57
